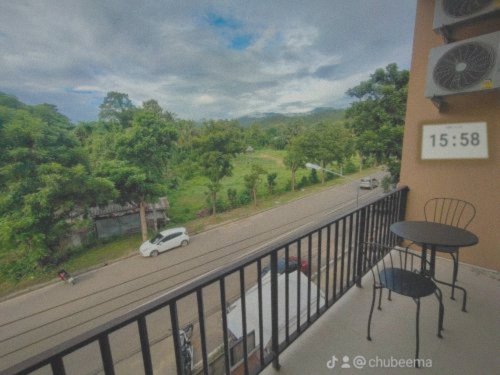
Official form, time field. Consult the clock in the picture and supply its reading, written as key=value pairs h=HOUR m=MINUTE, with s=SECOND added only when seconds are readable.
h=15 m=58
